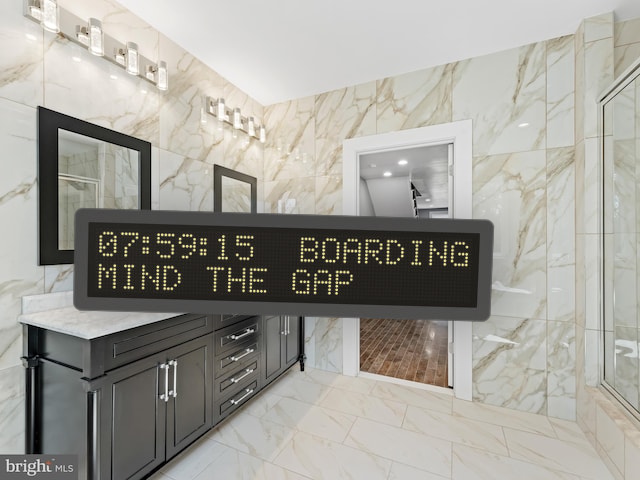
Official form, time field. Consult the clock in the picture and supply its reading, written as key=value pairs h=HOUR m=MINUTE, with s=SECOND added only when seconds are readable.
h=7 m=59 s=15
